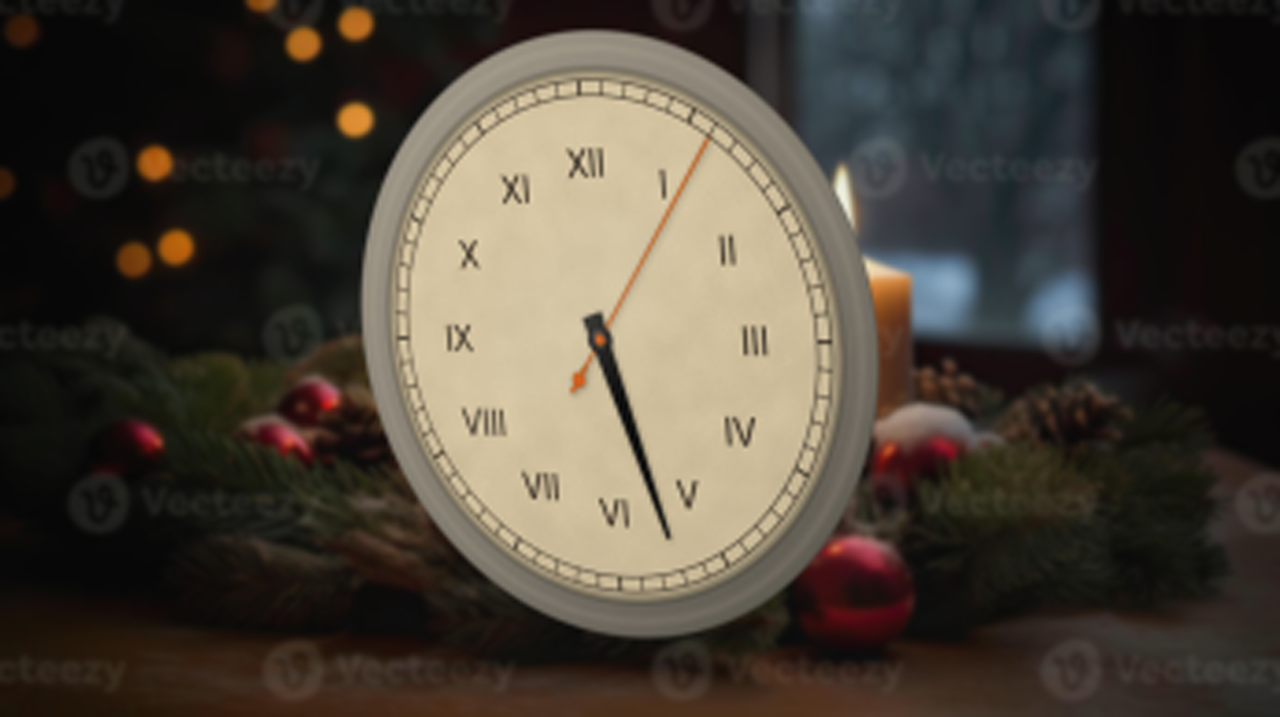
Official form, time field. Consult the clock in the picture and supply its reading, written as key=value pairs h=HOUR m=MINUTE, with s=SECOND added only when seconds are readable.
h=5 m=27 s=6
